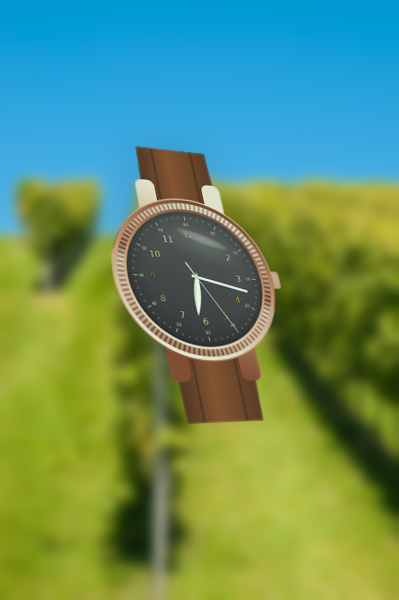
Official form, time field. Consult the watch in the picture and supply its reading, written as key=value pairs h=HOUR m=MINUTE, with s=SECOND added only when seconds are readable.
h=6 m=17 s=25
